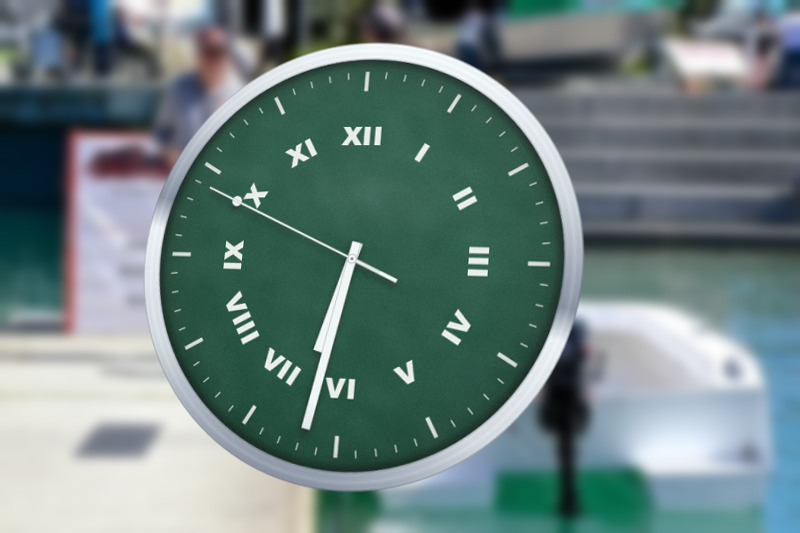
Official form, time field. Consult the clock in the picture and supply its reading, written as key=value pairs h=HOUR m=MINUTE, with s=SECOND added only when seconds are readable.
h=6 m=31 s=49
